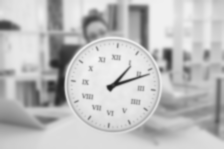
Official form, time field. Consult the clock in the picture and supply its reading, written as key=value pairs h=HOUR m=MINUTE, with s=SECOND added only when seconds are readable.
h=1 m=11
